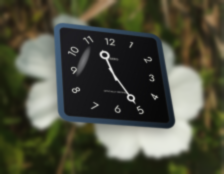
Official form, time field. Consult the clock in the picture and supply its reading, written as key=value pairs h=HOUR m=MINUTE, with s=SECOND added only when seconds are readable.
h=11 m=25
